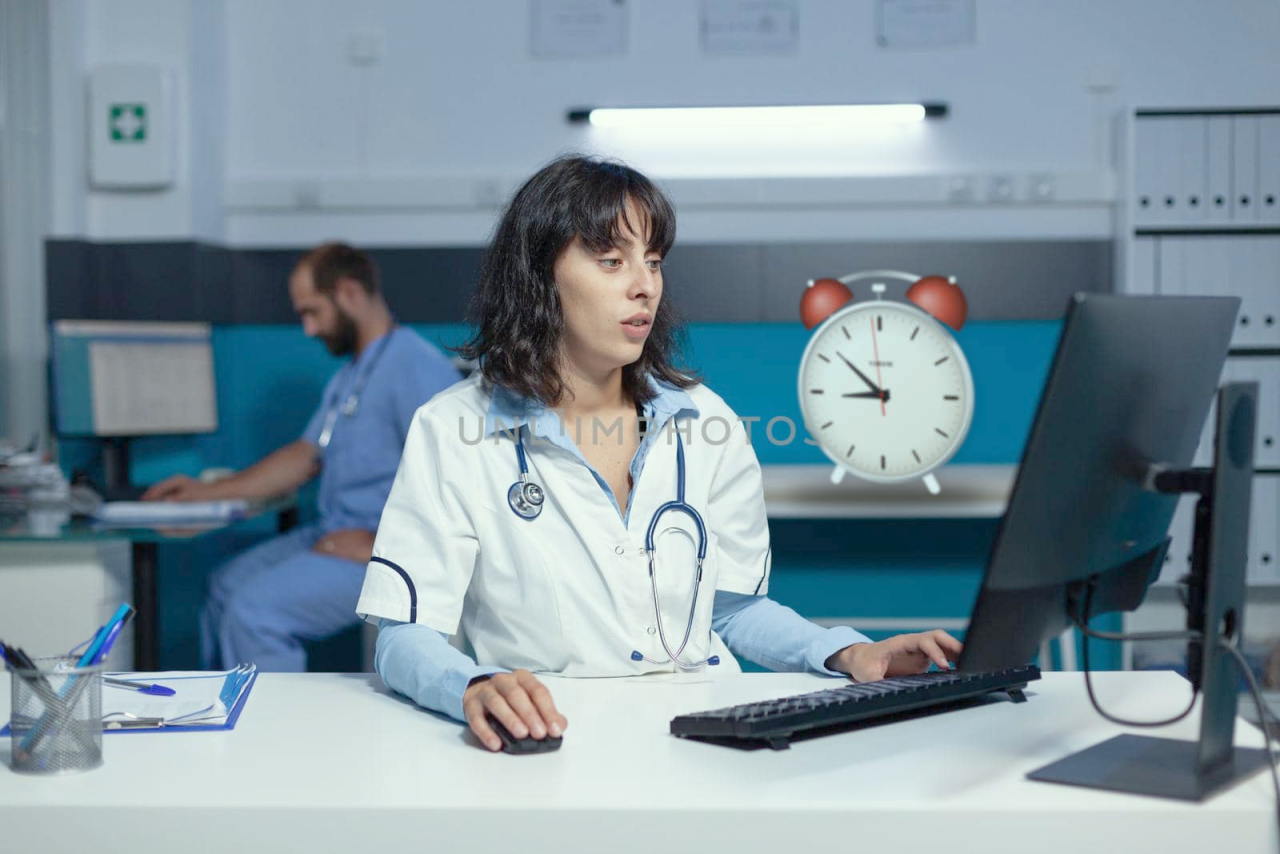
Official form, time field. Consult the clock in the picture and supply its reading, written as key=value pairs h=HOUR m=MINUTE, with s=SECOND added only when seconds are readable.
h=8 m=51 s=59
